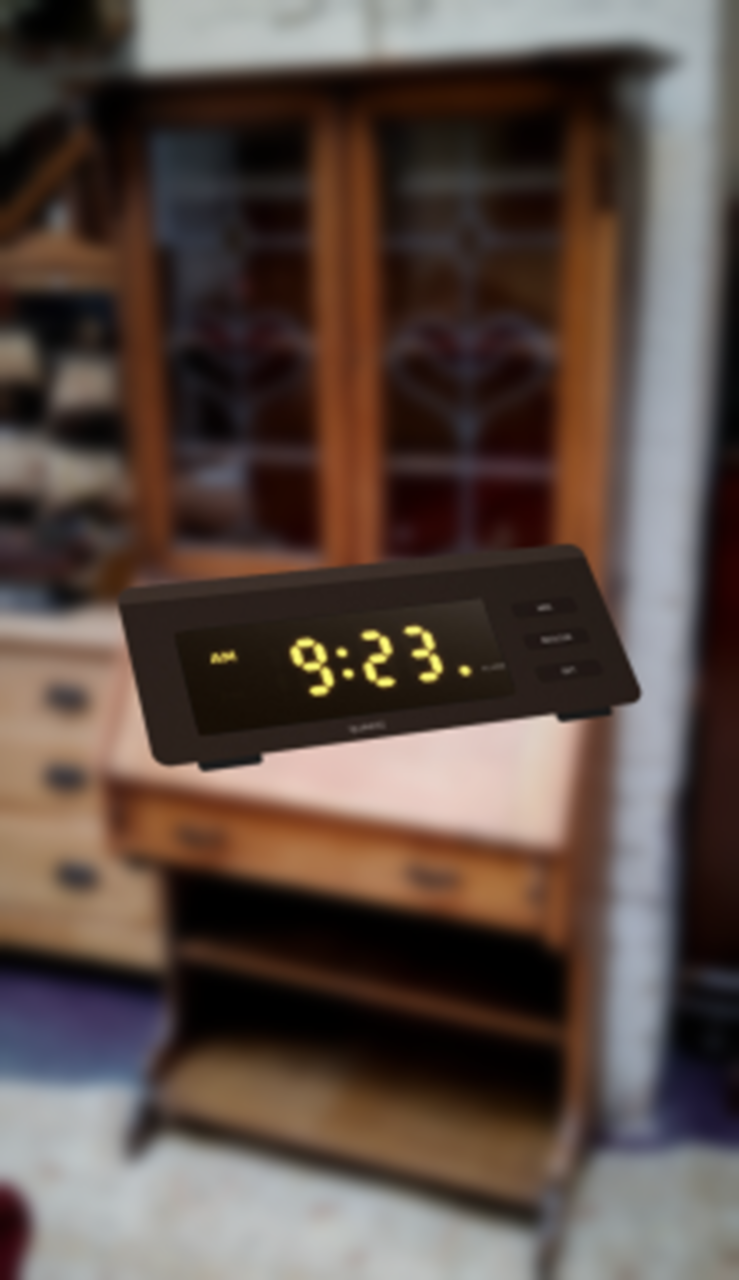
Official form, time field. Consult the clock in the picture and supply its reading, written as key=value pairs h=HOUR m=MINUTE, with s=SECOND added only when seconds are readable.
h=9 m=23
